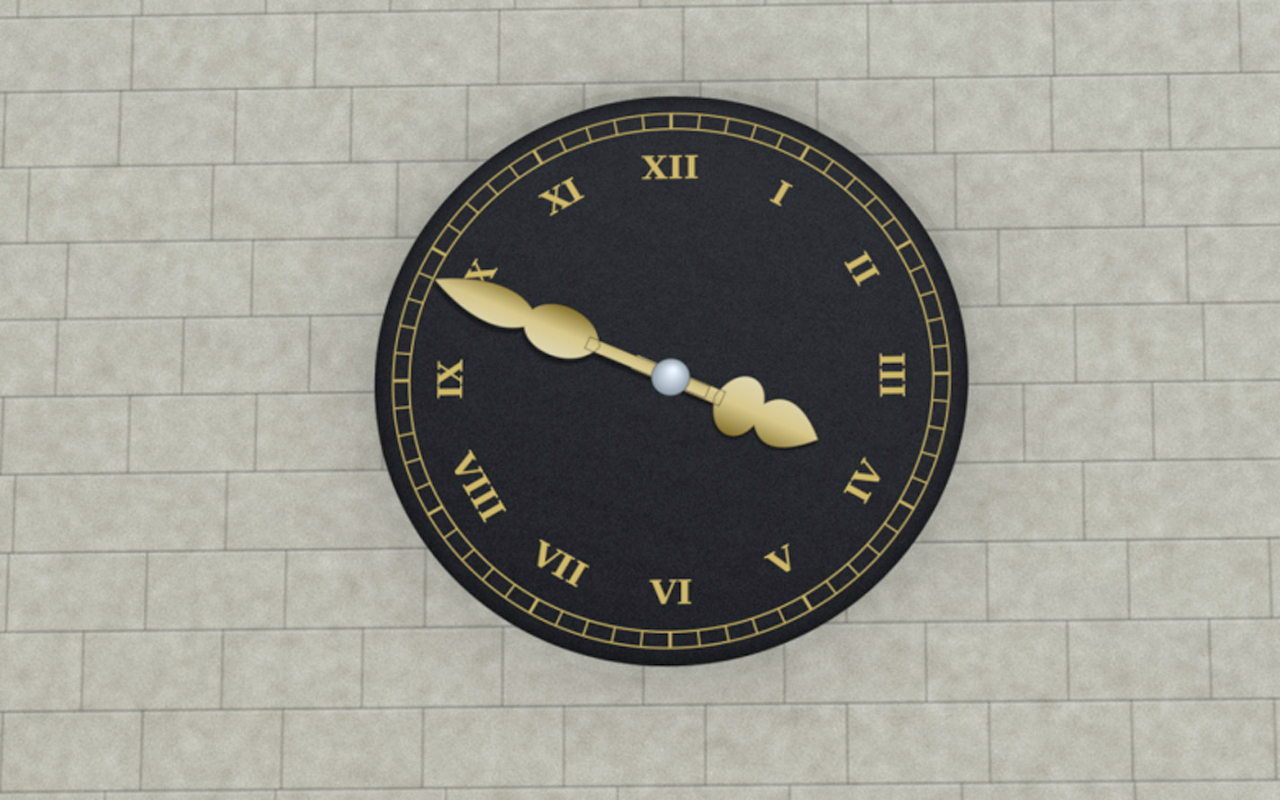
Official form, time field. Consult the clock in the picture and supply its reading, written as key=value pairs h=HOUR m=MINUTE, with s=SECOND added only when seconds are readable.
h=3 m=49
